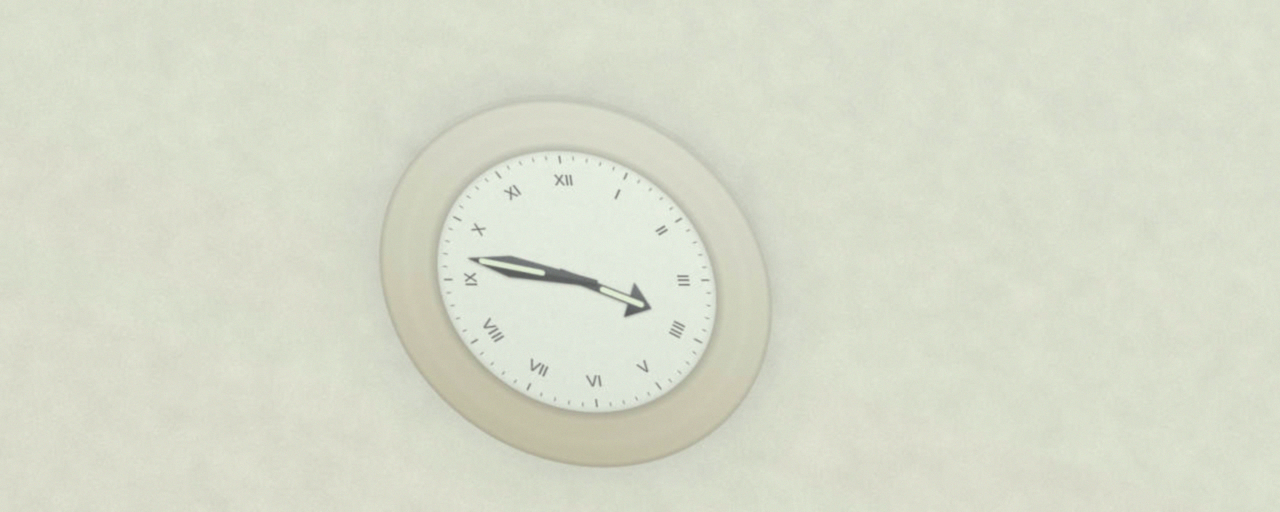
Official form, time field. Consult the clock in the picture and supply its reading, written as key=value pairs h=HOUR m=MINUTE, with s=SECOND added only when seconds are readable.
h=3 m=47
